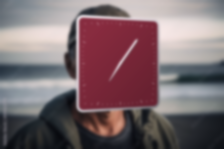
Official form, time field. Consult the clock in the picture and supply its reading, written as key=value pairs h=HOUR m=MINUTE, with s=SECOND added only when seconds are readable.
h=7 m=6
